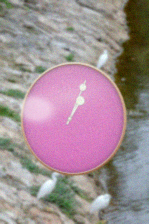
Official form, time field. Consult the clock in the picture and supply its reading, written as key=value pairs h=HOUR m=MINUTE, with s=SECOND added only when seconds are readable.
h=1 m=4
